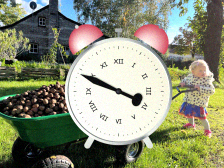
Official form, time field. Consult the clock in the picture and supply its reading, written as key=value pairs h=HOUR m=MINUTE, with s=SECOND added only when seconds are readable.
h=3 m=49
